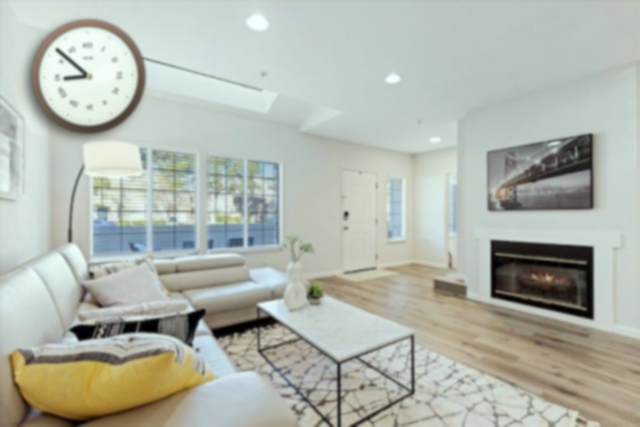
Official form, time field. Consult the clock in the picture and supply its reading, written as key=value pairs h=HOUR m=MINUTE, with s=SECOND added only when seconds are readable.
h=8 m=52
